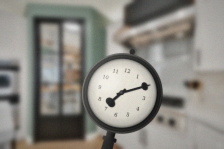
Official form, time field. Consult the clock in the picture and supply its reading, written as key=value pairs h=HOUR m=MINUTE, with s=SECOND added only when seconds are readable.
h=7 m=10
